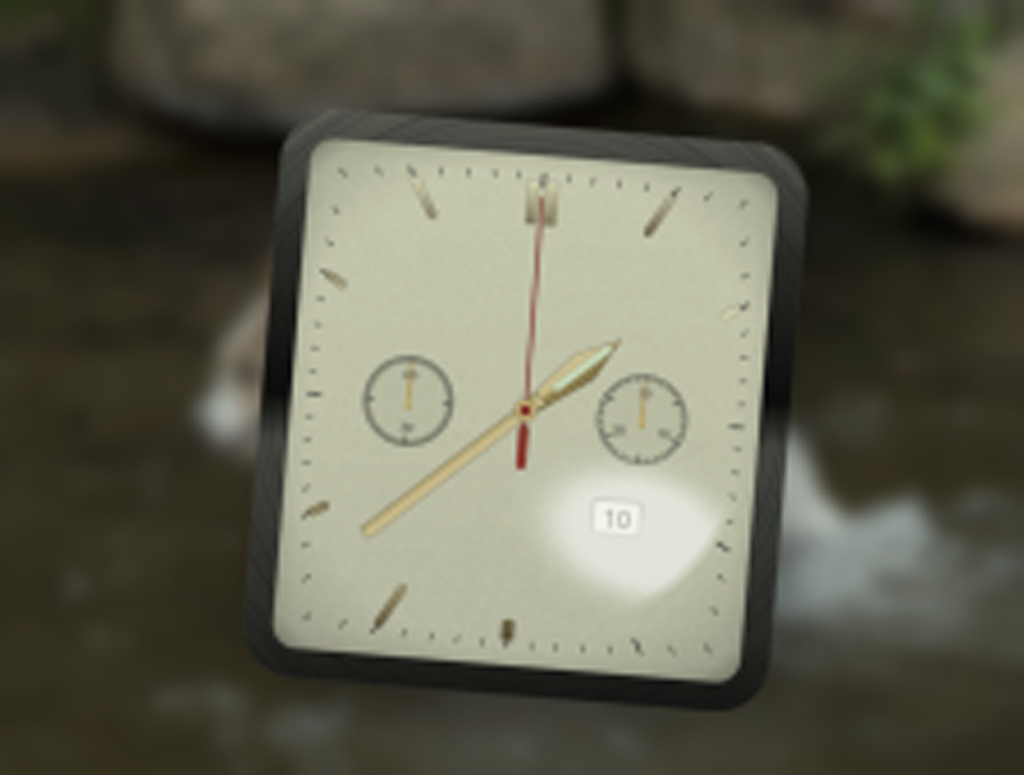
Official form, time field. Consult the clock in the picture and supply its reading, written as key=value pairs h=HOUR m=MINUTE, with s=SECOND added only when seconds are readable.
h=1 m=38
